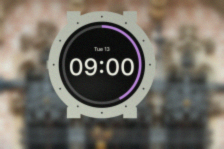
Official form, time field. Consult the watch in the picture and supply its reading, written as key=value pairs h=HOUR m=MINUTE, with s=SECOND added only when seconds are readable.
h=9 m=0
